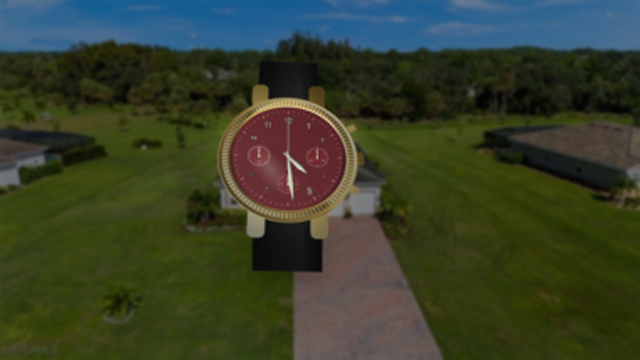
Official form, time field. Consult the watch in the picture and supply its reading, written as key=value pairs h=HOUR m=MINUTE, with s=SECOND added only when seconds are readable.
h=4 m=29
